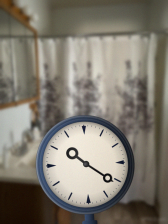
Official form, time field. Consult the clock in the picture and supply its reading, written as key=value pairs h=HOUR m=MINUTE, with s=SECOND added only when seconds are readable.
h=10 m=21
